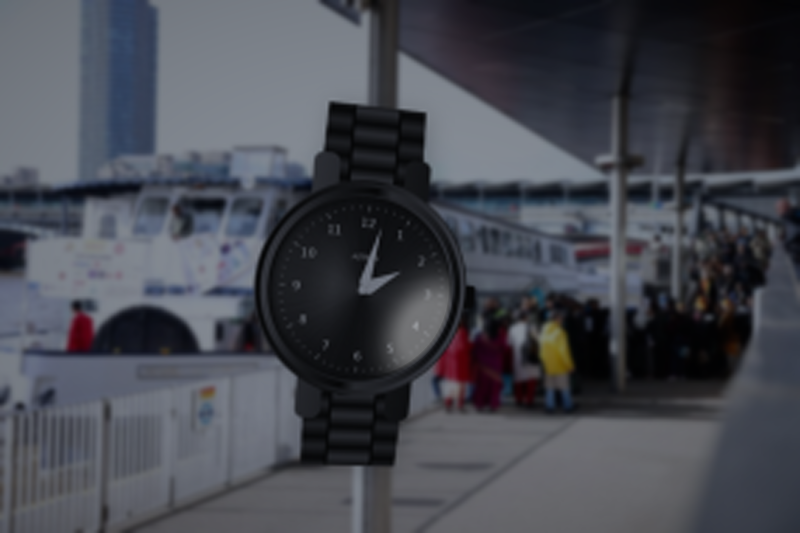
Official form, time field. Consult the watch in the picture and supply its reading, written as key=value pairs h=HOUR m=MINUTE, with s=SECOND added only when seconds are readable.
h=2 m=2
